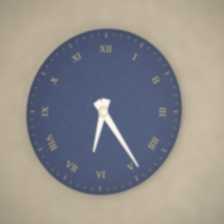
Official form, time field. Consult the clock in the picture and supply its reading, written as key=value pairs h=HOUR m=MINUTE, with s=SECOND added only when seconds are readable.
h=6 m=24
